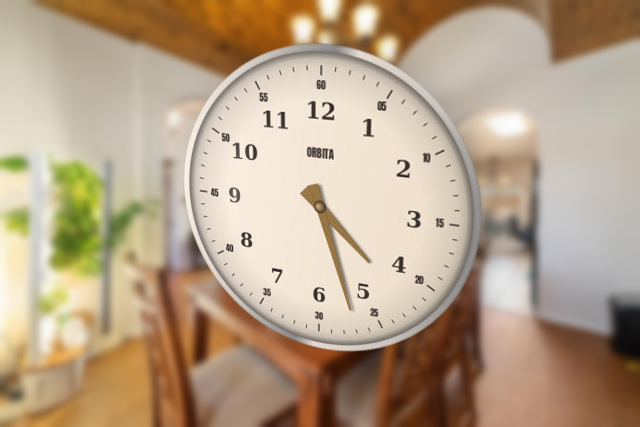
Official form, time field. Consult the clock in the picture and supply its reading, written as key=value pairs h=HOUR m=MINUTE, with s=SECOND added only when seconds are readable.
h=4 m=27
